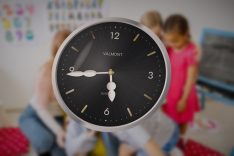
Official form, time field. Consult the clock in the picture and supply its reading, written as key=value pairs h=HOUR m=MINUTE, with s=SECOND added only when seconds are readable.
h=5 m=44
